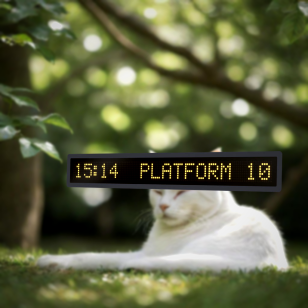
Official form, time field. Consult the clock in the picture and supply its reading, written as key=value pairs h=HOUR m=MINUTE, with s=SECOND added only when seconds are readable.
h=15 m=14
